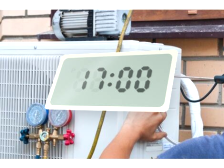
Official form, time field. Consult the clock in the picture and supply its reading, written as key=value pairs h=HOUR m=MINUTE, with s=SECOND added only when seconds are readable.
h=17 m=0
